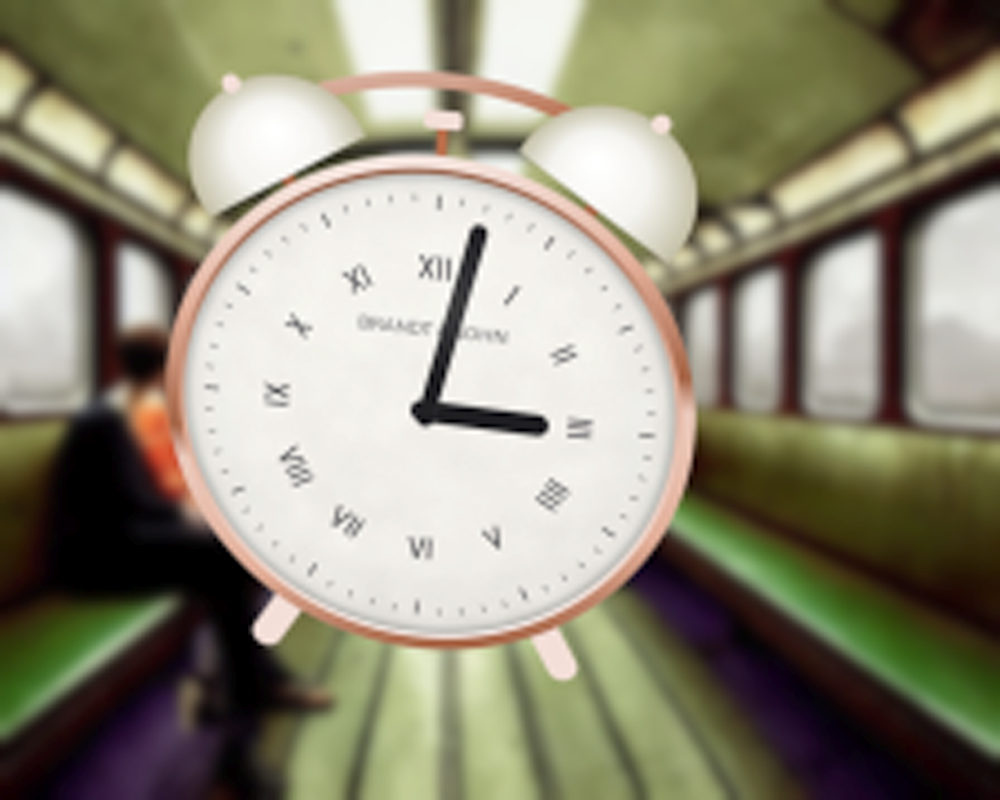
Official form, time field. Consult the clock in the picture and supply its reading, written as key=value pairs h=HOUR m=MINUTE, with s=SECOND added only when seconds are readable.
h=3 m=2
